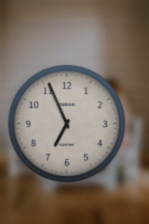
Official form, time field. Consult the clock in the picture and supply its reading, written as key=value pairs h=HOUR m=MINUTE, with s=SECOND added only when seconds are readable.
h=6 m=56
